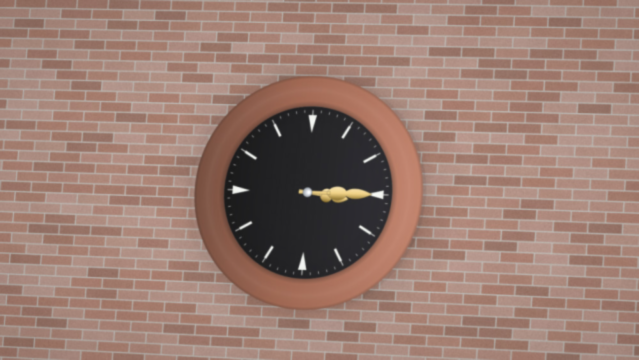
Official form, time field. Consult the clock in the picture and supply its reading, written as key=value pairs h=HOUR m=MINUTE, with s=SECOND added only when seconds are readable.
h=3 m=15
